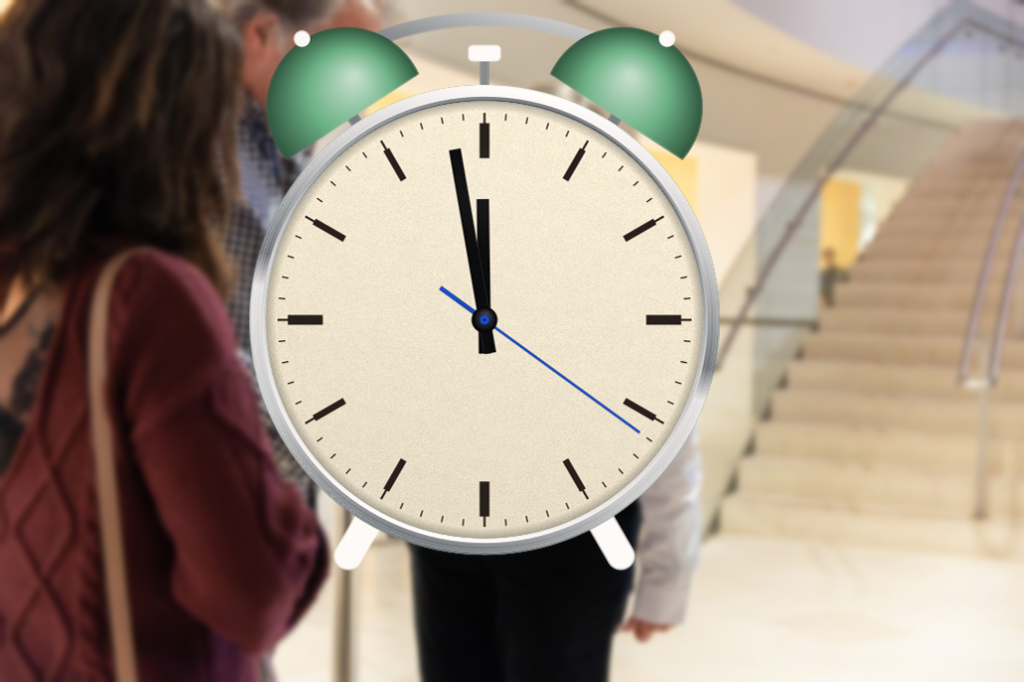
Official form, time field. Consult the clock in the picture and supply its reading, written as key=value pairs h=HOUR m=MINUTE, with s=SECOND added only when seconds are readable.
h=11 m=58 s=21
